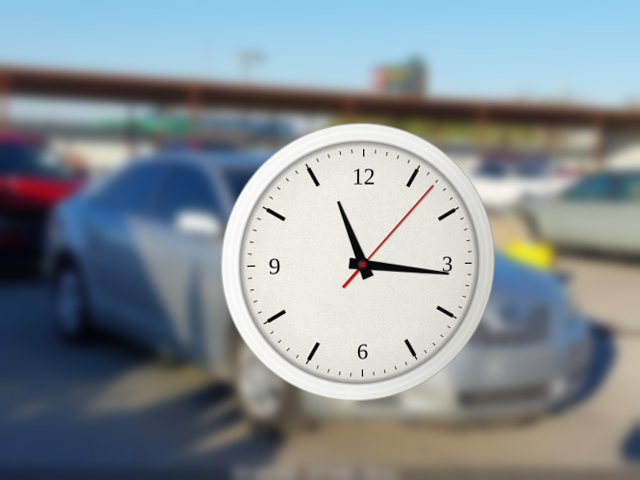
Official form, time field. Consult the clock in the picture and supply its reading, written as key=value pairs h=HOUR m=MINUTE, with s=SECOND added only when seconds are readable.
h=11 m=16 s=7
